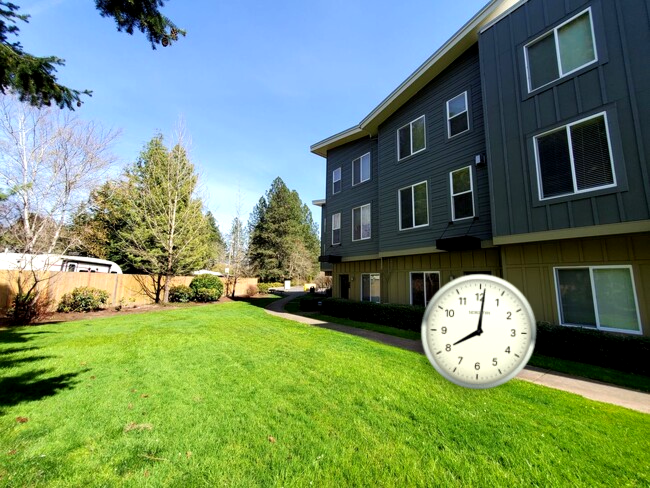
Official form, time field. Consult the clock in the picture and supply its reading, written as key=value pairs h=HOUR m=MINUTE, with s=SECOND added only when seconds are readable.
h=8 m=1
